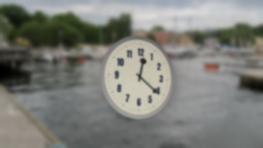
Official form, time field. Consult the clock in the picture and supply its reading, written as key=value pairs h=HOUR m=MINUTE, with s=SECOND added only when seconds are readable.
h=12 m=21
